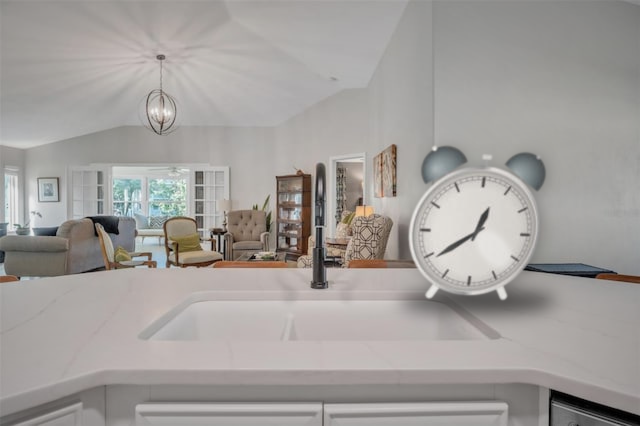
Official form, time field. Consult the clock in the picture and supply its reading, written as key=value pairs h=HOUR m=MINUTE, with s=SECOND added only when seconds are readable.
h=12 m=39
